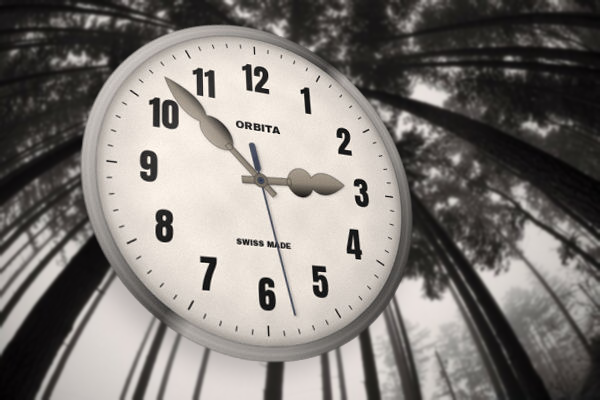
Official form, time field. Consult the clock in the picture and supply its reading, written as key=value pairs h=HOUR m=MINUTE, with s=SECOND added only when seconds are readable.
h=2 m=52 s=28
